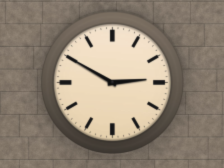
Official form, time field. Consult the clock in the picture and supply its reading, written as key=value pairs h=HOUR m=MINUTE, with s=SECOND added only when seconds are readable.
h=2 m=50
